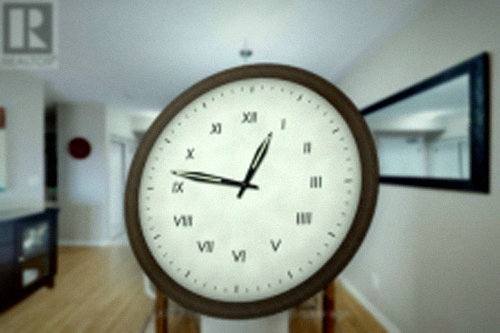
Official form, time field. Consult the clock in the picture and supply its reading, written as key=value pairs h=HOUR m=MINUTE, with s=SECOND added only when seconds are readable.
h=12 m=47
